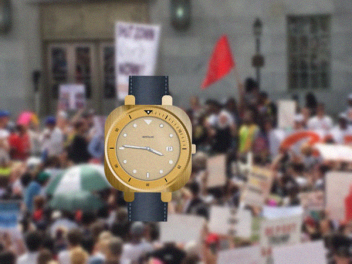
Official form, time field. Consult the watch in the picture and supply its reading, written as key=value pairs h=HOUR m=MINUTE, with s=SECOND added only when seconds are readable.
h=3 m=46
